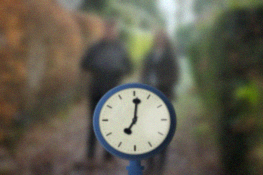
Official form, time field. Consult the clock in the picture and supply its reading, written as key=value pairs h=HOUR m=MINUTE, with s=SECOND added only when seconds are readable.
h=7 m=1
